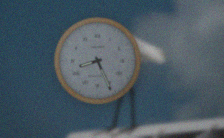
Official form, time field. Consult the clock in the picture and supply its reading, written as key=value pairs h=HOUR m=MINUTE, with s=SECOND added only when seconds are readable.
h=8 m=26
